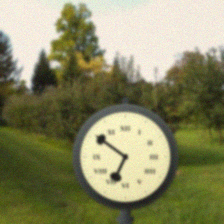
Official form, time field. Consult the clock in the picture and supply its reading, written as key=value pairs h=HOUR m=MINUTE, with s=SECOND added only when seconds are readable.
h=6 m=51
